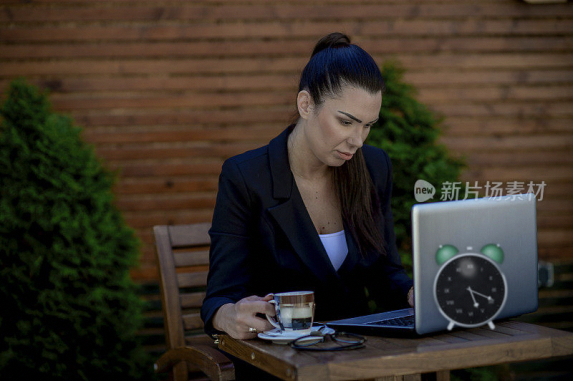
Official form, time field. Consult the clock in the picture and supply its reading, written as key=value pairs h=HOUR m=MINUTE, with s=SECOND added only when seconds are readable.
h=5 m=19
